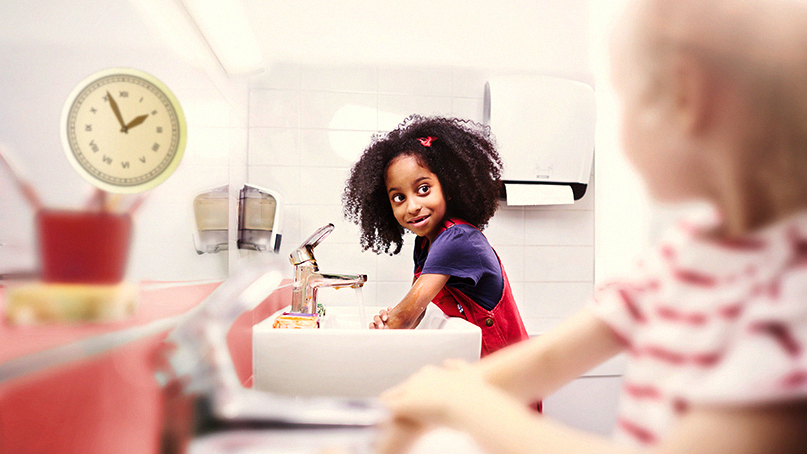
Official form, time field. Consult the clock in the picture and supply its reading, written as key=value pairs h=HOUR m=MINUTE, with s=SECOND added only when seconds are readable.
h=1 m=56
